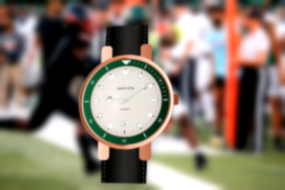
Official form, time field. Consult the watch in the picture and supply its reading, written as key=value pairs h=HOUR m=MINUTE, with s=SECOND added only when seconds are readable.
h=9 m=9
